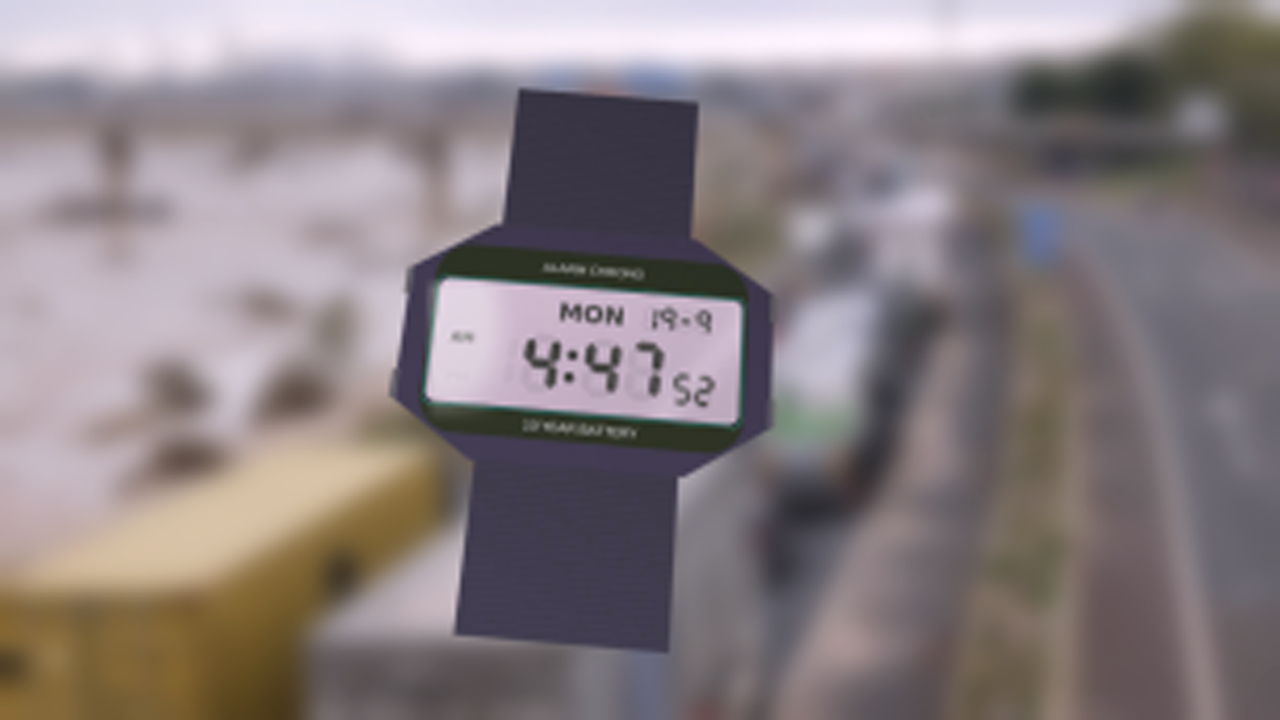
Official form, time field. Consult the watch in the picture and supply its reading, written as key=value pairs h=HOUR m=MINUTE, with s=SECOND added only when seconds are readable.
h=4 m=47 s=52
